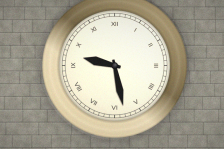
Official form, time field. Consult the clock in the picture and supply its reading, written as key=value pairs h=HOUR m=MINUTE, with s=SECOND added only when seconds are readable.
h=9 m=28
